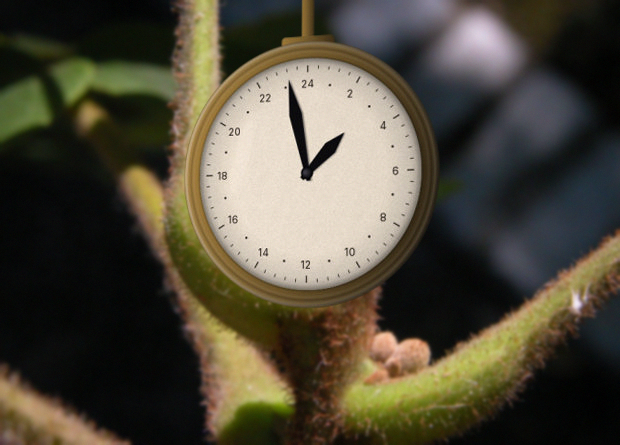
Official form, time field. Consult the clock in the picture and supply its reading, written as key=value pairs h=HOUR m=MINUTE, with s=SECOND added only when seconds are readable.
h=2 m=58
